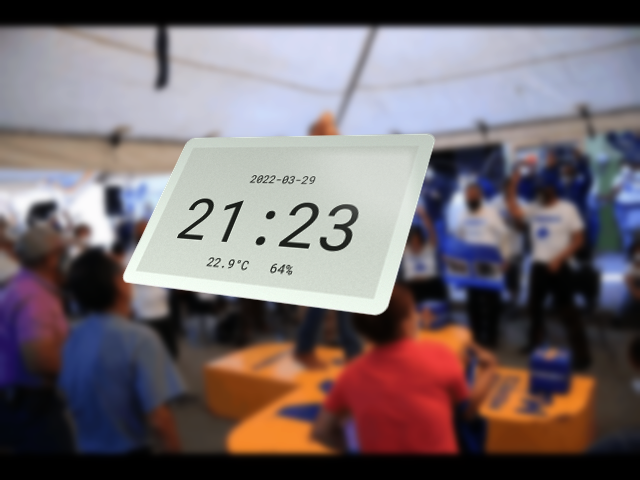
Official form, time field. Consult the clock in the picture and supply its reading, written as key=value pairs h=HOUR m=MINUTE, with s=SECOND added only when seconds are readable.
h=21 m=23
